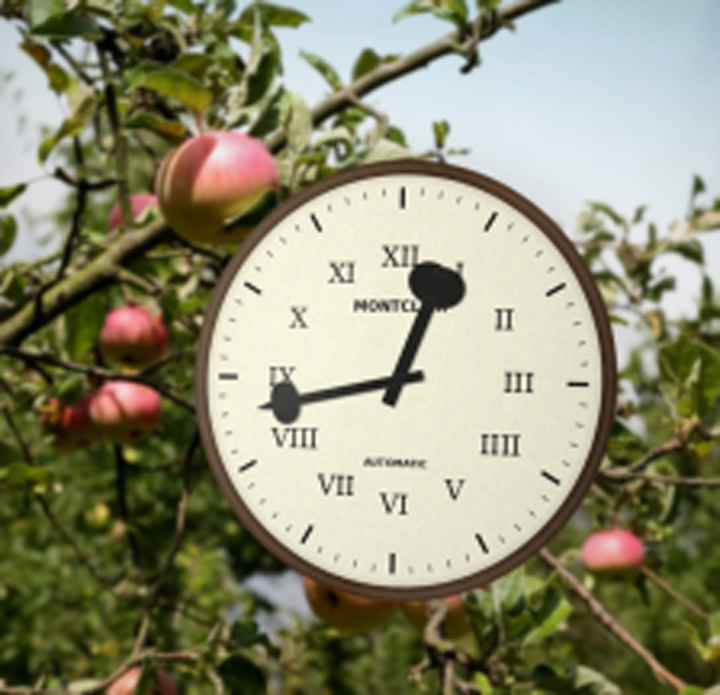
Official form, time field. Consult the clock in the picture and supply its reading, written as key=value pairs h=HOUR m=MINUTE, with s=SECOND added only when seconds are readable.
h=12 m=43
